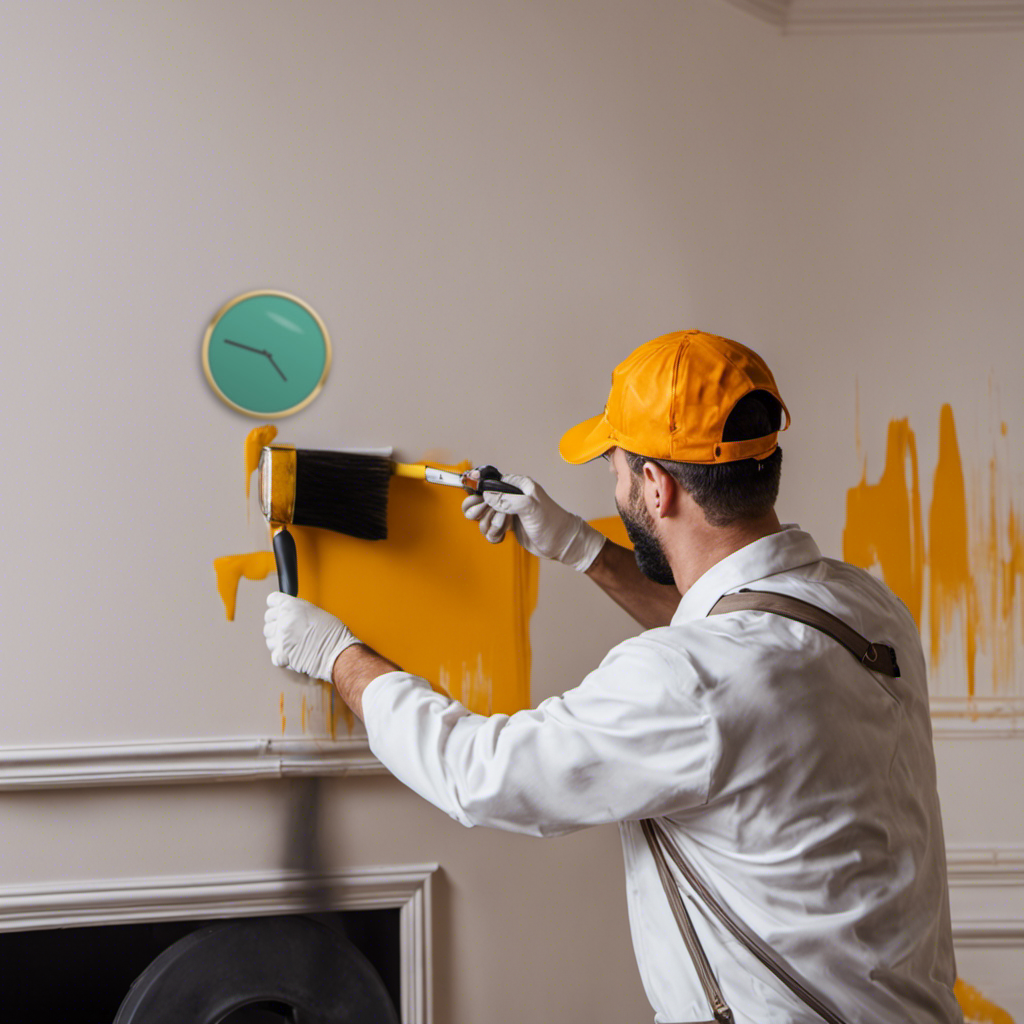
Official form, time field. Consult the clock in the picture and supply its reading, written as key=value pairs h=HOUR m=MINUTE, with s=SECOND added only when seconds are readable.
h=4 m=48
